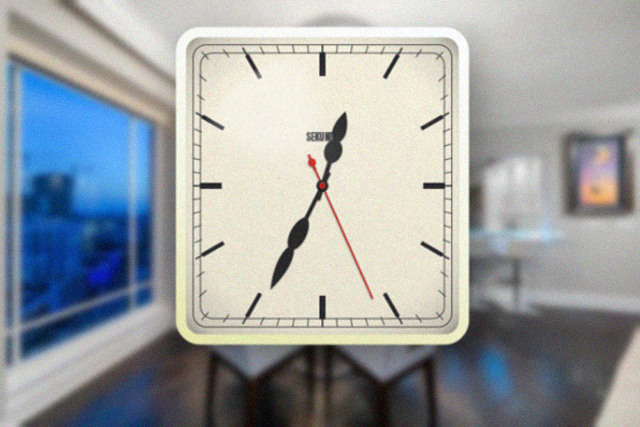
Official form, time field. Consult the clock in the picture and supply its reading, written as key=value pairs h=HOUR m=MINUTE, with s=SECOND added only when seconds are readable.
h=12 m=34 s=26
